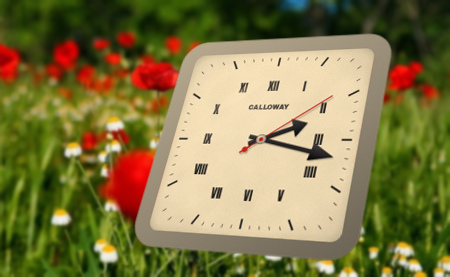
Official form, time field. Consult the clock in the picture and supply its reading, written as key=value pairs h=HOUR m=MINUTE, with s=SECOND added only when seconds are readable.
h=2 m=17 s=9
